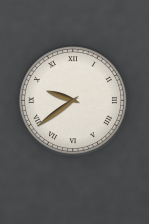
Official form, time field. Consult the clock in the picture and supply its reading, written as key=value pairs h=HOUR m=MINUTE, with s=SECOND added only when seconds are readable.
h=9 m=39
